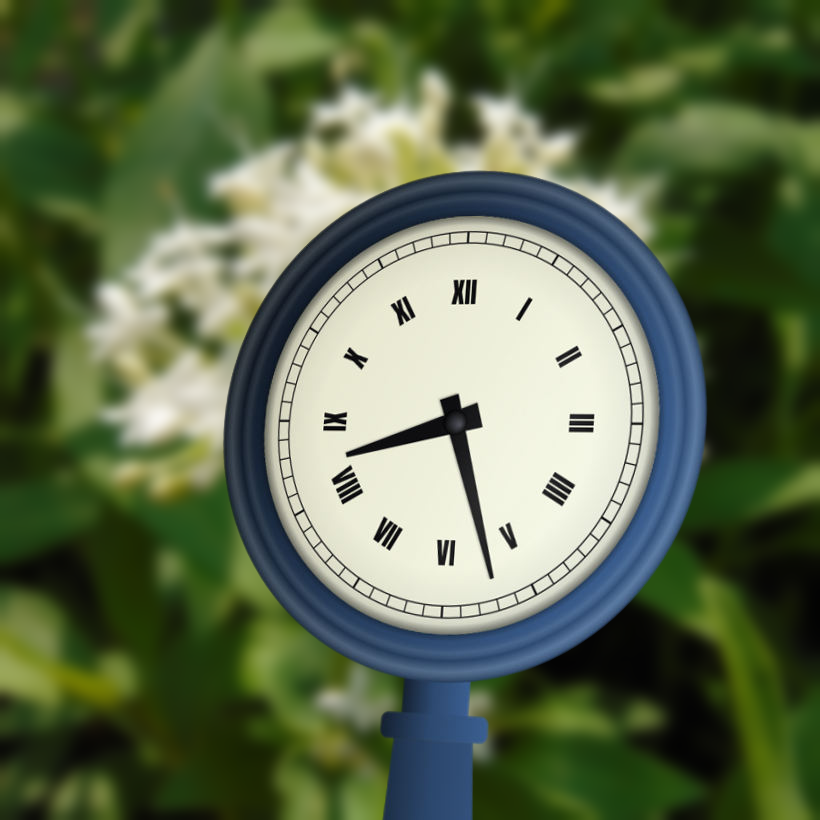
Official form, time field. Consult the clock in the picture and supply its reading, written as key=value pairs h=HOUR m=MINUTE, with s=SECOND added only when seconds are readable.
h=8 m=27
